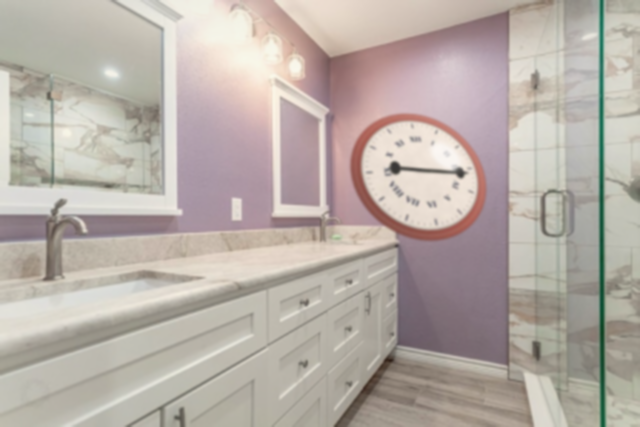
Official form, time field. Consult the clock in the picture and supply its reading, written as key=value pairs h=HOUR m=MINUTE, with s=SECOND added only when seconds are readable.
h=9 m=16
